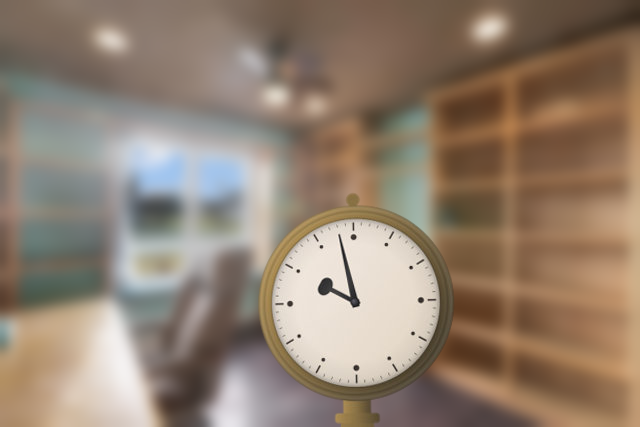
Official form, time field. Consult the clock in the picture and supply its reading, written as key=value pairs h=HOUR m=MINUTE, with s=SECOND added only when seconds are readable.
h=9 m=58
